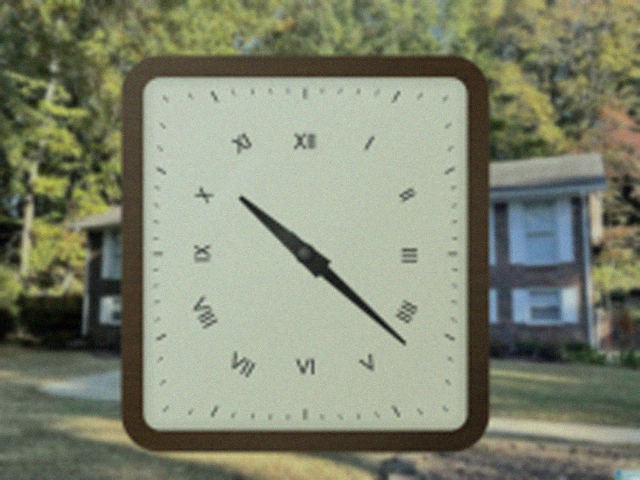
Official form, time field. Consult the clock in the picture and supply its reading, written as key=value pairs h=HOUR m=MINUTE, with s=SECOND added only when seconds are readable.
h=10 m=22
